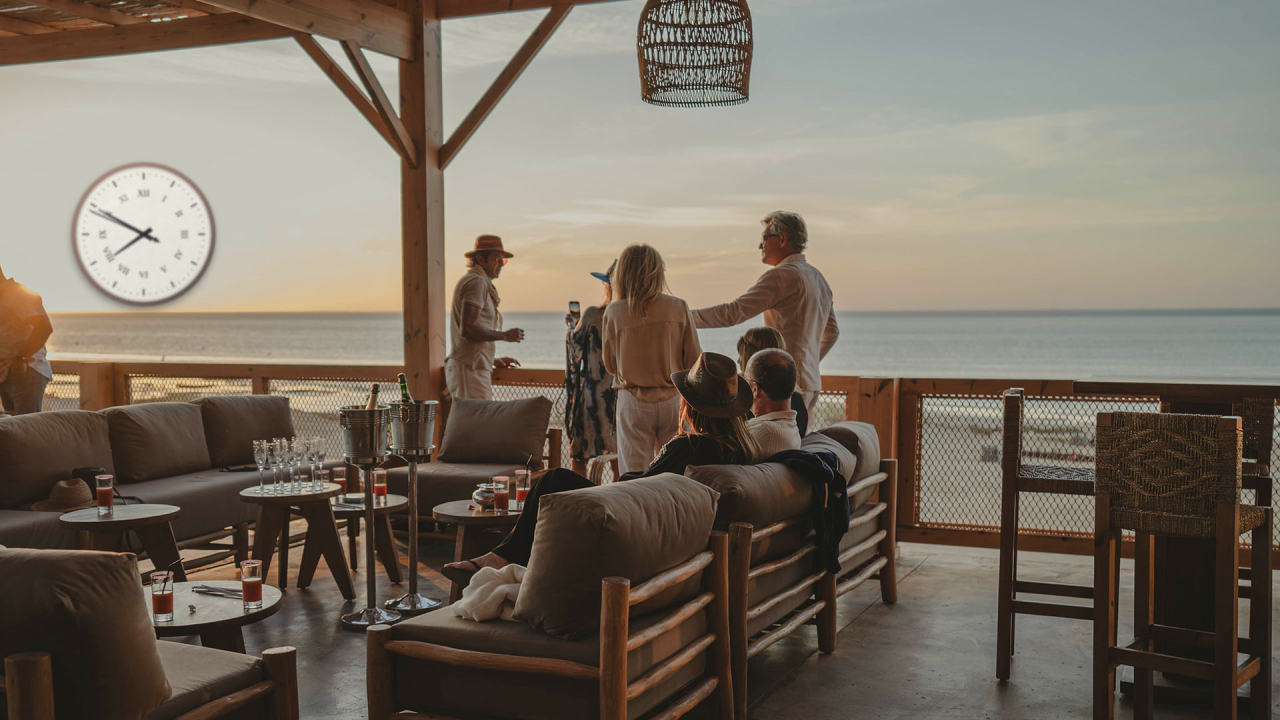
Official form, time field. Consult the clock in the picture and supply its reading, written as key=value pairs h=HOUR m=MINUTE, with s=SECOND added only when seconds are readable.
h=7 m=49 s=49
